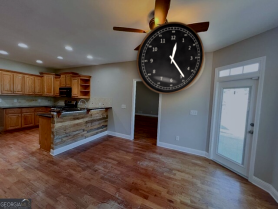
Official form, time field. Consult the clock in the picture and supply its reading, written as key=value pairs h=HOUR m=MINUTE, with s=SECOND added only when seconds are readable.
h=12 m=24
